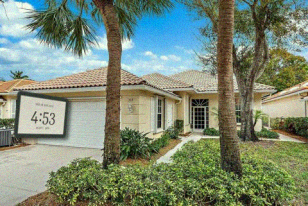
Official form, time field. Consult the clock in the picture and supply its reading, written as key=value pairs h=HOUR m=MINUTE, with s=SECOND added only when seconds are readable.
h=4 m=53
